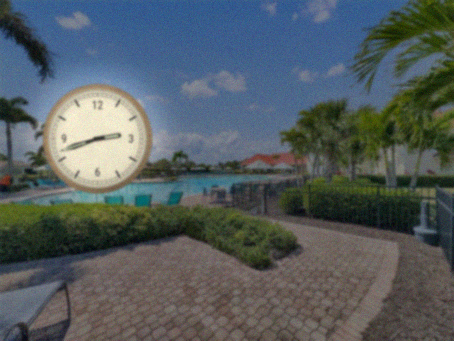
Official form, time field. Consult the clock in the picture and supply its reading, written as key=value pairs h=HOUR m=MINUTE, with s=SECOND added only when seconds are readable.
h=2 m=42
